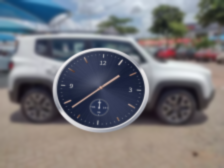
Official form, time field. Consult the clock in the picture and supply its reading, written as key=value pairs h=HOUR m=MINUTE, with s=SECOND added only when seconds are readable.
h=1 m=38
